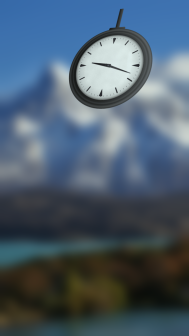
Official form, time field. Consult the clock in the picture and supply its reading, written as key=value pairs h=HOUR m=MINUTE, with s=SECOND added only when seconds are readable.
h=9 m=18
